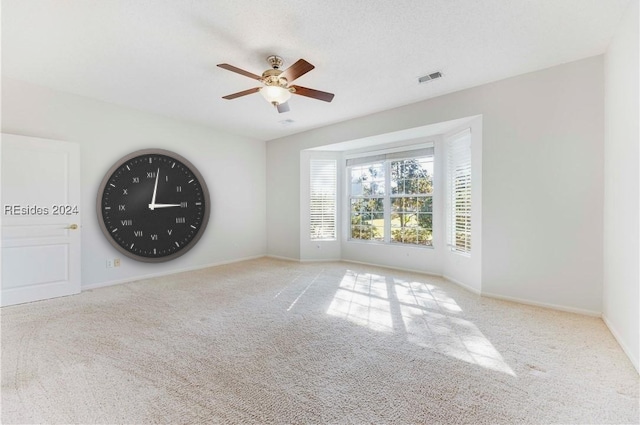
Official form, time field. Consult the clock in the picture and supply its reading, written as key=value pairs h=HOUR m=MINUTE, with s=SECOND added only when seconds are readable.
h=3 m=2
